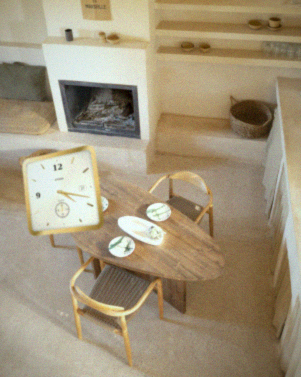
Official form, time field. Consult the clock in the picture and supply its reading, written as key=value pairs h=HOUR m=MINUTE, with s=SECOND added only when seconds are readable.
h=4 m=18
